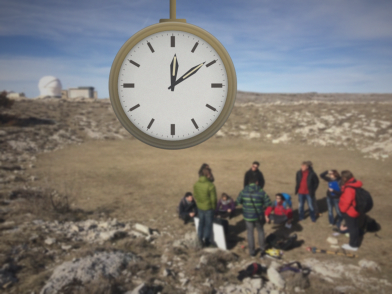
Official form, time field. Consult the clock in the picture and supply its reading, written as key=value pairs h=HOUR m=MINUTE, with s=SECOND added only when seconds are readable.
h=12 m=9
